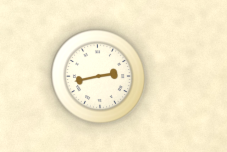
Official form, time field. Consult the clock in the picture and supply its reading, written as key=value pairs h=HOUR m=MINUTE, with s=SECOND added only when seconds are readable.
h=2 m=43
